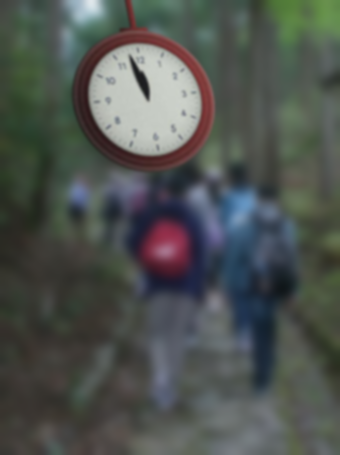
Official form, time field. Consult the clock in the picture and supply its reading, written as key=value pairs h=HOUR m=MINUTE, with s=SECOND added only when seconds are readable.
h=11 m=58
